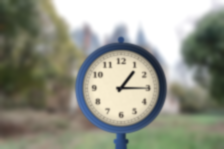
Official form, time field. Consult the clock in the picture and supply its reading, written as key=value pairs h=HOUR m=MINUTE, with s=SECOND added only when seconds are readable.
h=1 m=15
